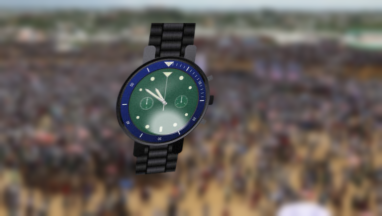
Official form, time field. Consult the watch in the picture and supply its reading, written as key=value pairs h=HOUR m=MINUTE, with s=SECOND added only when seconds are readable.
h=10 m=51
